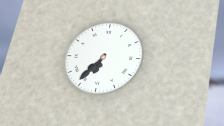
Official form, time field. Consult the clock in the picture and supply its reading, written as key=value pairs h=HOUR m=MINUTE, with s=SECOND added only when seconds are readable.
h=6 m=36
